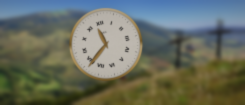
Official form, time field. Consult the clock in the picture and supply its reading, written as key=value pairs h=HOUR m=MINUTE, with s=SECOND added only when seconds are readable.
h=11 m=39
